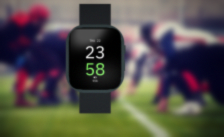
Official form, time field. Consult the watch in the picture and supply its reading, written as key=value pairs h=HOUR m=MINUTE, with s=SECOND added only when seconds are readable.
h=23 m=58
